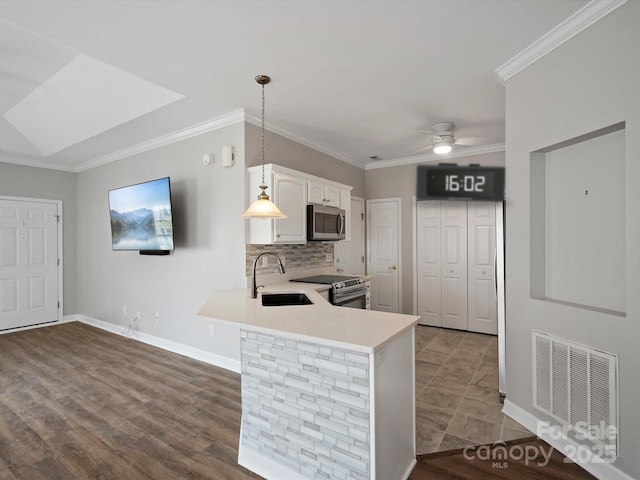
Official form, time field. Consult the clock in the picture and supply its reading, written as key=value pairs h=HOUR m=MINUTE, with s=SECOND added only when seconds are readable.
h=16 m=2
